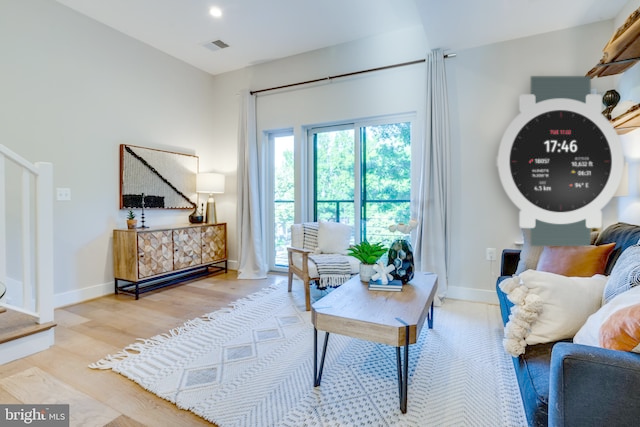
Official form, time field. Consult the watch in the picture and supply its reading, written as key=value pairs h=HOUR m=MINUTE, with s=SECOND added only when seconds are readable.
h=17 m=46
